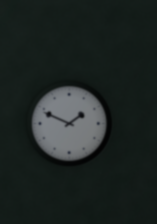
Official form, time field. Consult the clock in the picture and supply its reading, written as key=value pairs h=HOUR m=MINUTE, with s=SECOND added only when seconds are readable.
h=1 m=49
